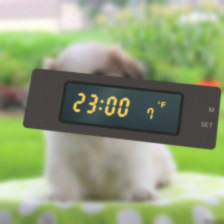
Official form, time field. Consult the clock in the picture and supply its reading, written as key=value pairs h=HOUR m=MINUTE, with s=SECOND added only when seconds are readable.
h=23 m=0
